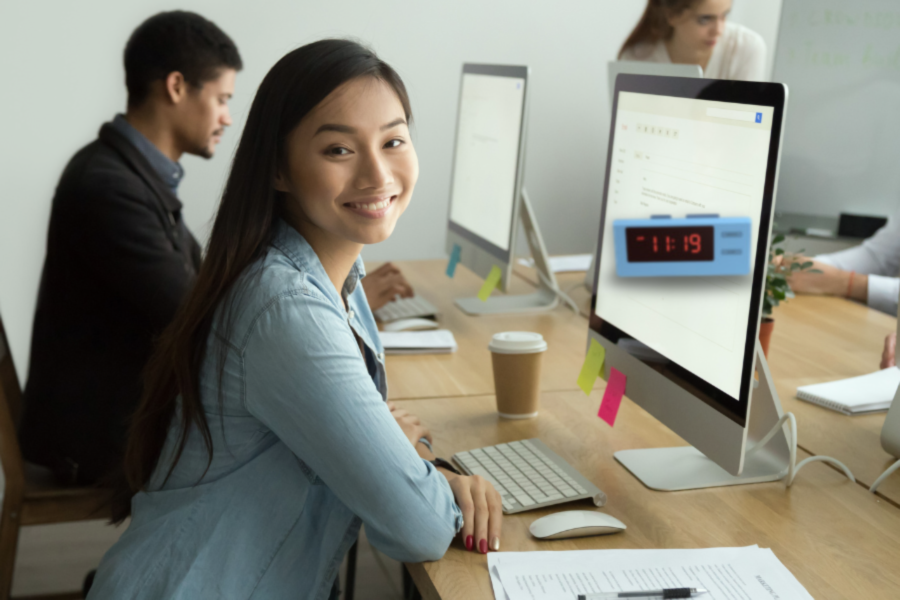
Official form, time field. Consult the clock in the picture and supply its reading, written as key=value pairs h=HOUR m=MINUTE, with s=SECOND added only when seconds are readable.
h=11 m=19
